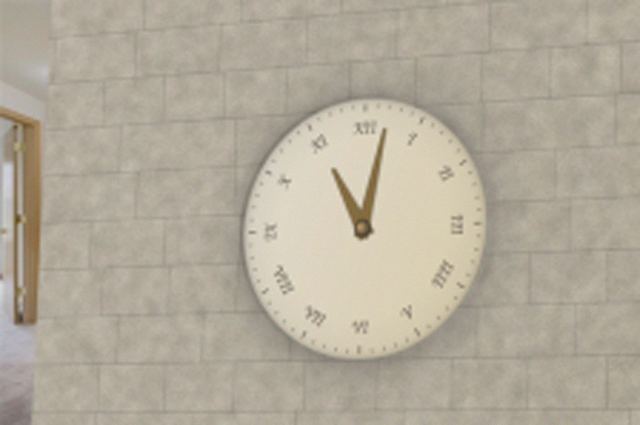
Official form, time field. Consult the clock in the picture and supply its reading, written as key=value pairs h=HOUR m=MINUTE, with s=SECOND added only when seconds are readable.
h=11 m=2
